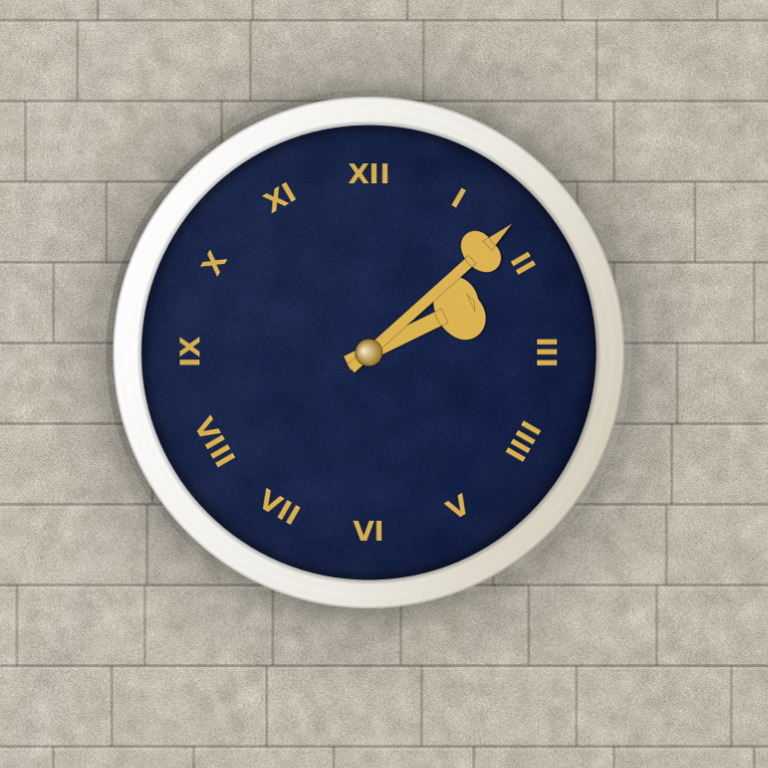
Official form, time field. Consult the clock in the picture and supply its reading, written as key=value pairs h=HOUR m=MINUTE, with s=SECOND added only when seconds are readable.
h=2 m=8
